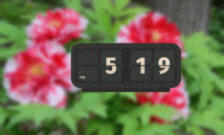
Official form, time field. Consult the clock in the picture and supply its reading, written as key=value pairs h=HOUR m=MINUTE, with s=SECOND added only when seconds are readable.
h=5 m=19
